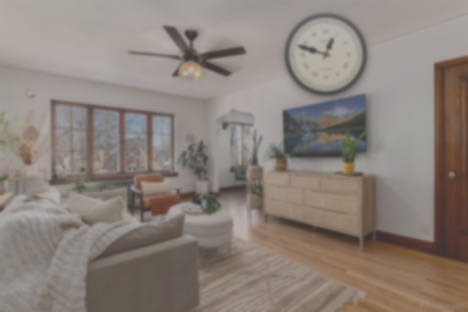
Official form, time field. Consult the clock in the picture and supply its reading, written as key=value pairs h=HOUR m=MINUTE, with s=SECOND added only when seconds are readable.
h=12 m=48
